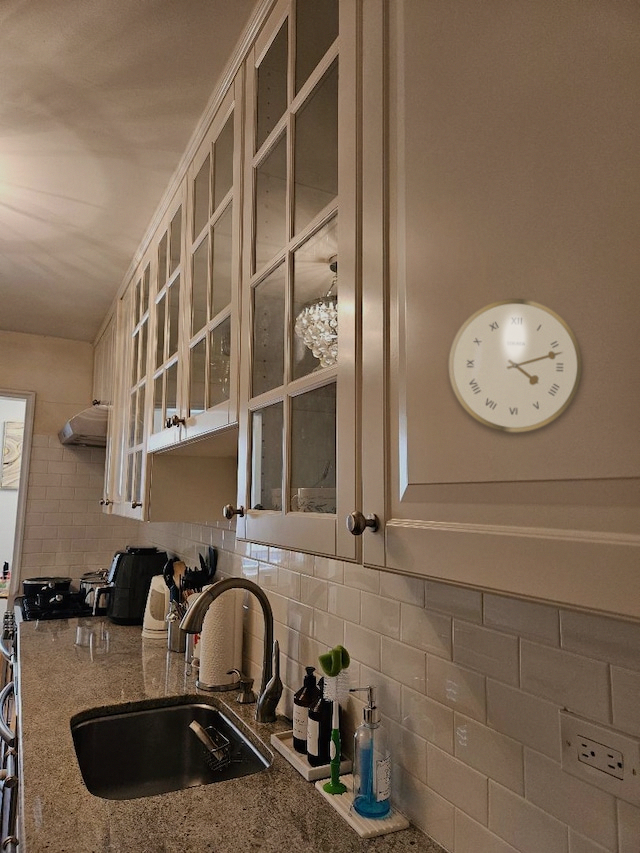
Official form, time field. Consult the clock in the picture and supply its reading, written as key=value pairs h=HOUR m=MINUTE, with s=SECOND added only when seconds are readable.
h=4 m=12
